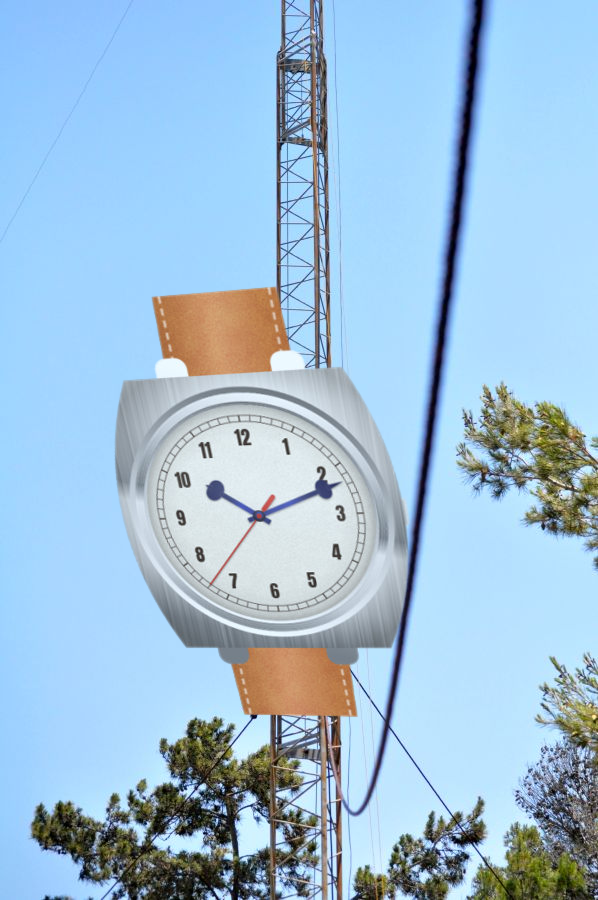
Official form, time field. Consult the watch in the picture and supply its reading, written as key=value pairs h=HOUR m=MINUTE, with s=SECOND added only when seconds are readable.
h=10 m=11 s=37
